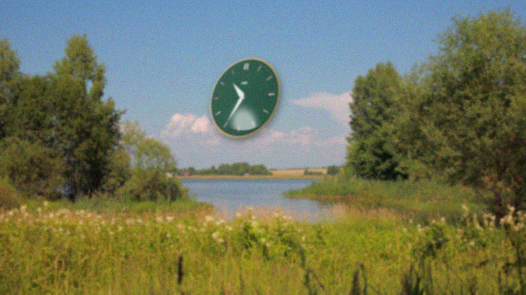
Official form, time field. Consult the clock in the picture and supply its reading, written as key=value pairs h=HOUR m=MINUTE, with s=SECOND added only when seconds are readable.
h=10 m=35
